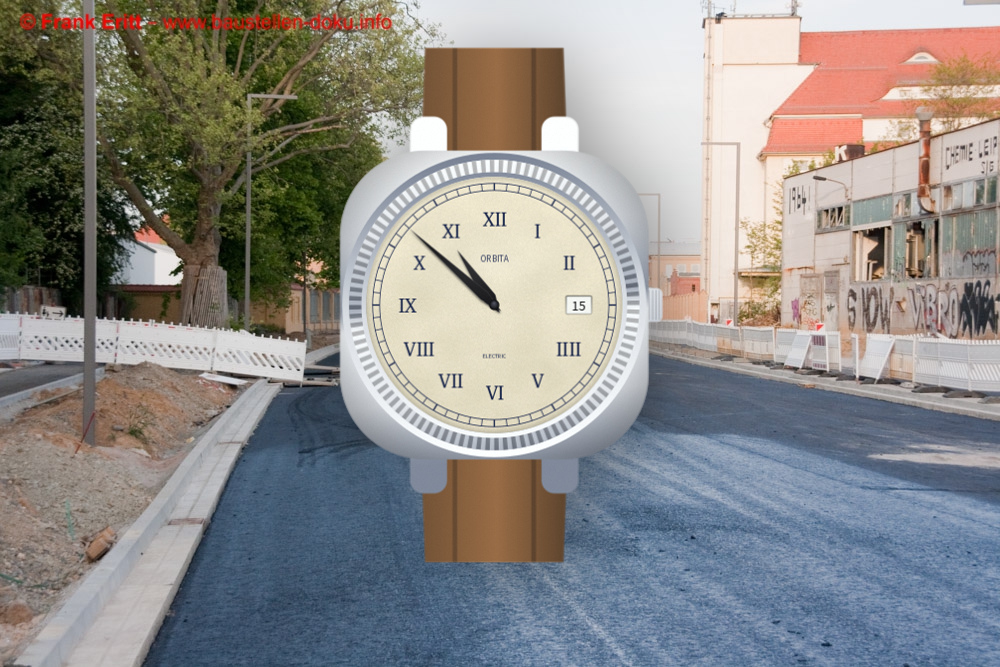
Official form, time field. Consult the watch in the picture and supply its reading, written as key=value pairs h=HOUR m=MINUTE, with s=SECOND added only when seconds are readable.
h=10 m=52
